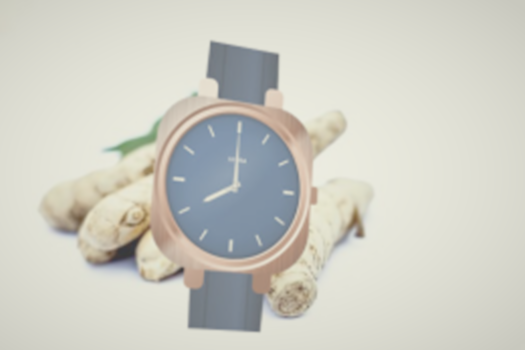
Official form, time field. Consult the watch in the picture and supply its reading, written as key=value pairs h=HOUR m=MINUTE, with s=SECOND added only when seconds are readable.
h=8 m=0
